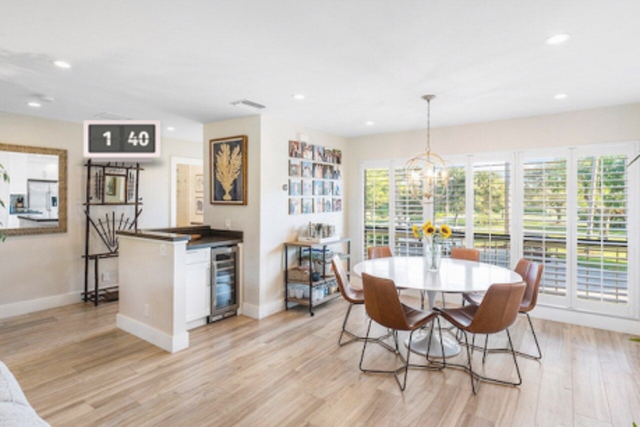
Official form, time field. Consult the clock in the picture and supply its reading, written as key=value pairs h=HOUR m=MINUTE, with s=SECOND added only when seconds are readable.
h=1 m=40
